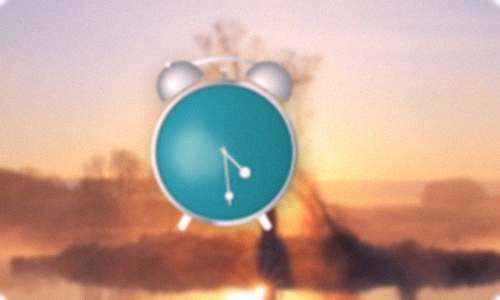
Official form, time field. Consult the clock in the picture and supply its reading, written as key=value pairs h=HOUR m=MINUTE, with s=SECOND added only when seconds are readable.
h=4 m=29
